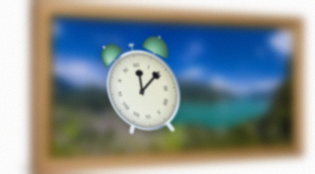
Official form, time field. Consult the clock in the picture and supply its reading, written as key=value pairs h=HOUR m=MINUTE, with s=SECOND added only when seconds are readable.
h=12 m=9
